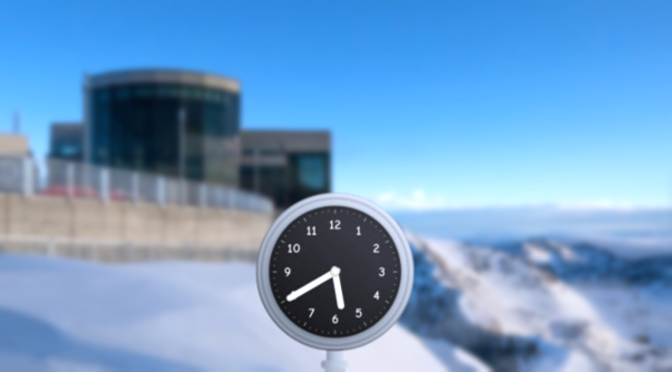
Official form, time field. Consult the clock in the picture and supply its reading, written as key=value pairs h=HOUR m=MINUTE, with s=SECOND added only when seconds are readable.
h=5 m=40
